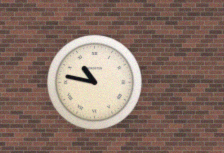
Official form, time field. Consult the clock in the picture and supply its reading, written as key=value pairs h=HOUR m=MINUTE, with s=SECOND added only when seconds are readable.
h=10 m=47
